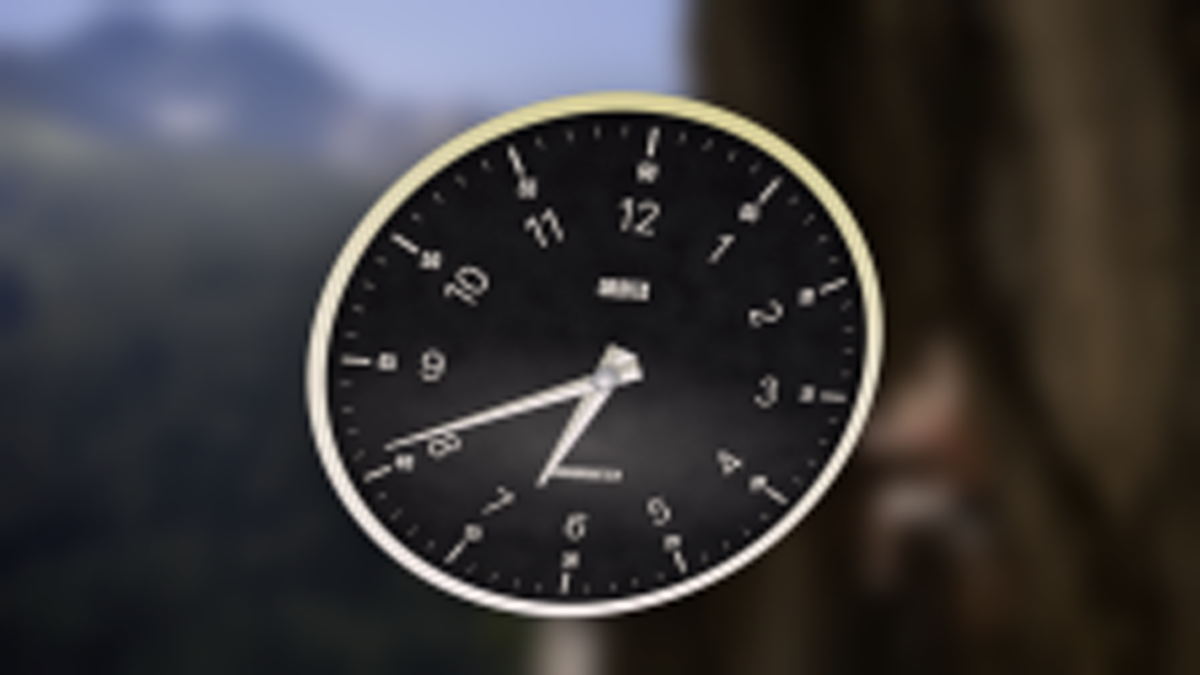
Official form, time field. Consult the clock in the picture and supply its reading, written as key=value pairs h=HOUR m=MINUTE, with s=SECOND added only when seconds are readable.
h=6 m=41
